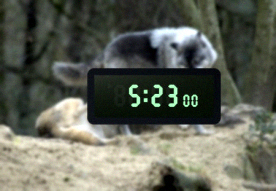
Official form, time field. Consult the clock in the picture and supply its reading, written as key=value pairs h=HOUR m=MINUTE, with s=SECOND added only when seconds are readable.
h=5 m=23 s=0
